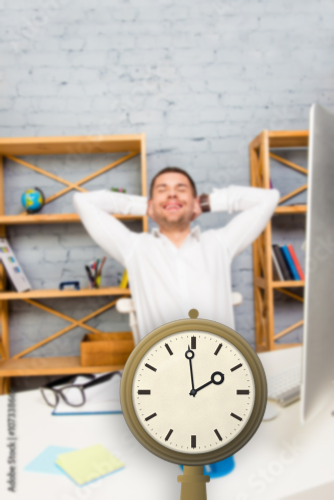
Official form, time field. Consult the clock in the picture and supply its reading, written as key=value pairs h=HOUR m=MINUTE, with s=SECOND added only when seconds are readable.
h=1 m=59
